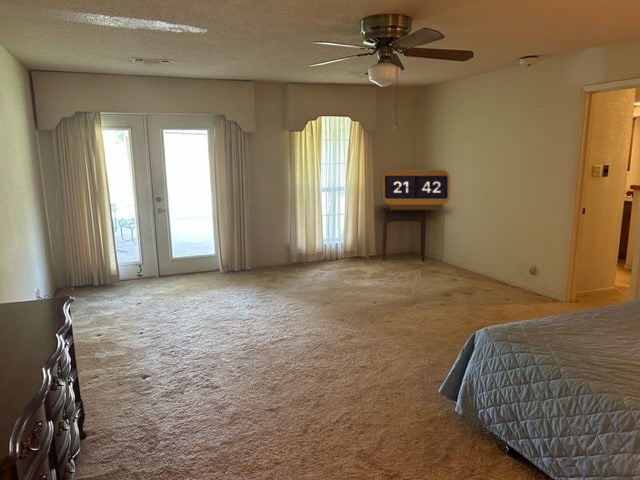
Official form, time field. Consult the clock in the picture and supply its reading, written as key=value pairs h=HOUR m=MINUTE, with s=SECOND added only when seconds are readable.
h=21 m=42
